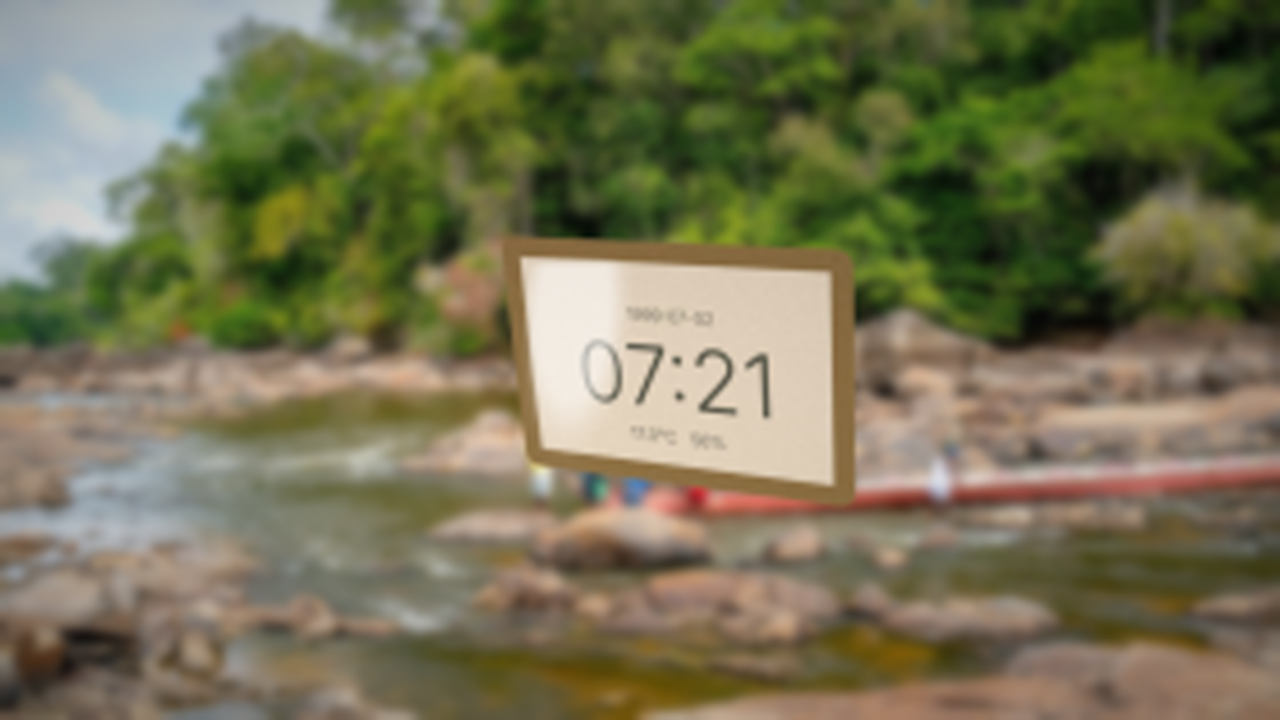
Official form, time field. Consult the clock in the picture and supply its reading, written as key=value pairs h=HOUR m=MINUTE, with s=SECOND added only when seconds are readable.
h=7 m=21
